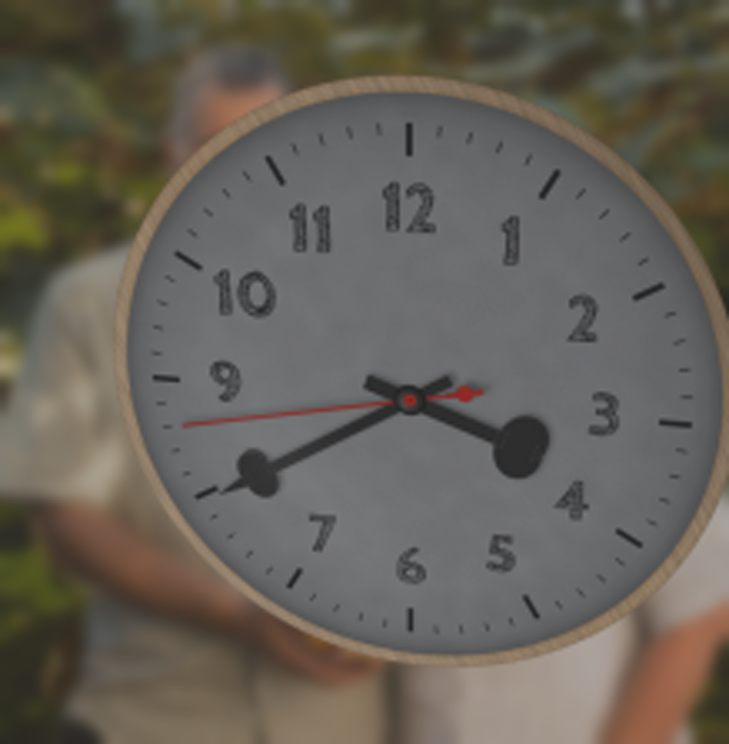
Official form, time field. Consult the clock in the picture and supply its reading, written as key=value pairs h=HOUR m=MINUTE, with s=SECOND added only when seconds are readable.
h=3 m=39 s=43
